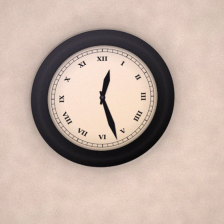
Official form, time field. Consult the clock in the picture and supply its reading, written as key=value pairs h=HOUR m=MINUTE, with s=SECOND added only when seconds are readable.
h=12 m=27
